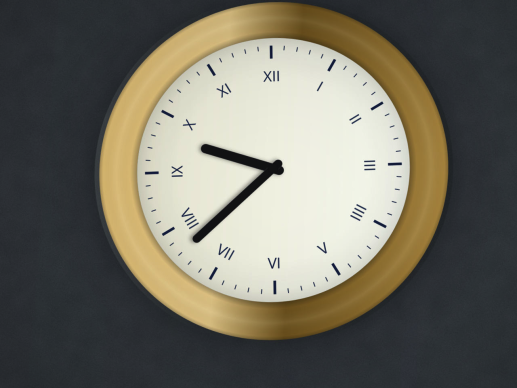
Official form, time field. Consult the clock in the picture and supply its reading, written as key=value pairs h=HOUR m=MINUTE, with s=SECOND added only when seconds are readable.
h=9 m=38
